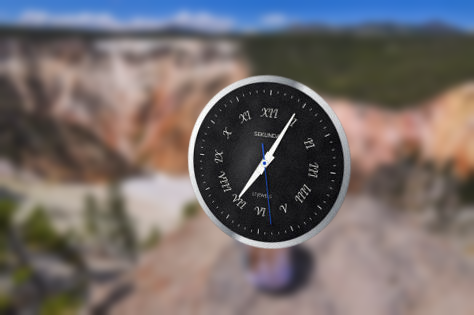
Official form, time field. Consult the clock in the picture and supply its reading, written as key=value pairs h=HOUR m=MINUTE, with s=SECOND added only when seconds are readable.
h=7 m=4 s=28
